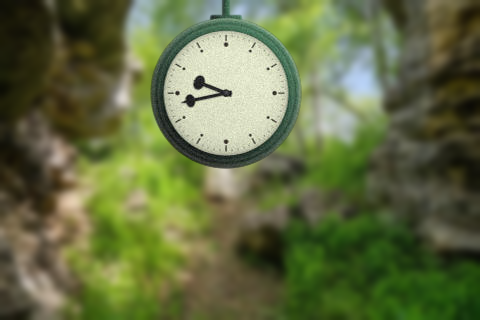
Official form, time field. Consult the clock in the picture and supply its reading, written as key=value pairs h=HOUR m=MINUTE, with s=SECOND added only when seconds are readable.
h=9 m=43
